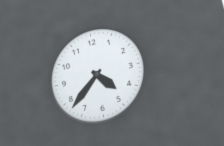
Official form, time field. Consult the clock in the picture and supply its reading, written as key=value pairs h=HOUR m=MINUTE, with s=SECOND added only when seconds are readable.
h=4 m=38
